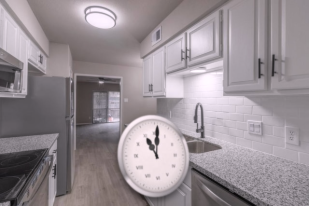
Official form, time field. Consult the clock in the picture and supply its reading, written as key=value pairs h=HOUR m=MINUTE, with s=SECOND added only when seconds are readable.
h=11 m=1
